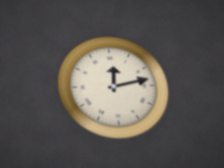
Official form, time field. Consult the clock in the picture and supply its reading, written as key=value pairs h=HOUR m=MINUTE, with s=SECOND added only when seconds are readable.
h=12 m=13
